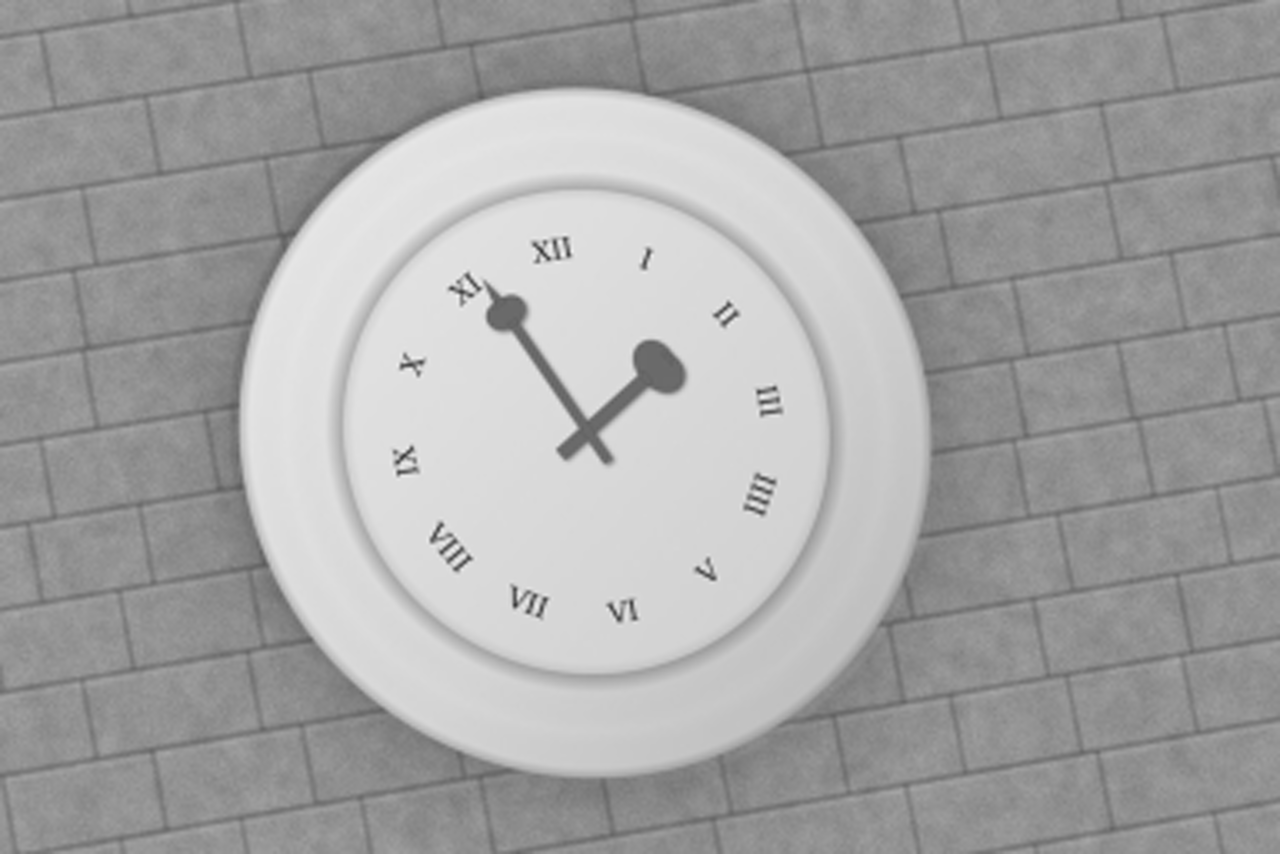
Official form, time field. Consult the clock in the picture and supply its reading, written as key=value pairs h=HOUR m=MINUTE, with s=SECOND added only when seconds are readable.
h=1 m=56
